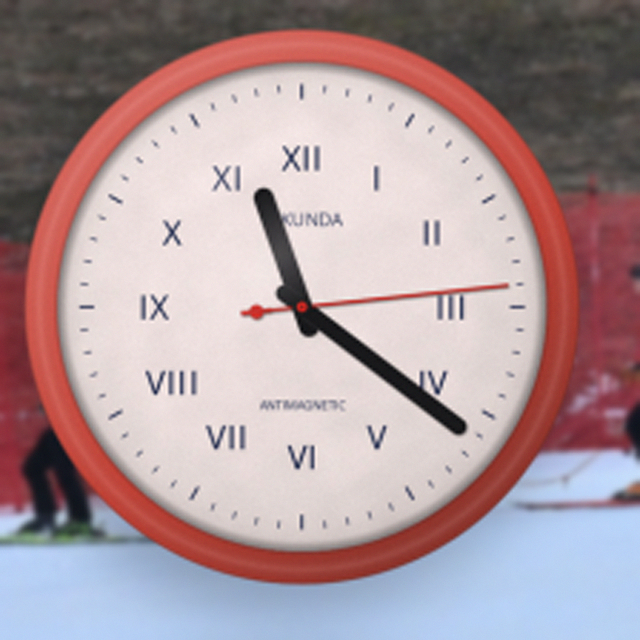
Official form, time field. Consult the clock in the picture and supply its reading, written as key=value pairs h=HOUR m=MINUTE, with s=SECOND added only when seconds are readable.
h=11 m=21 s=14
